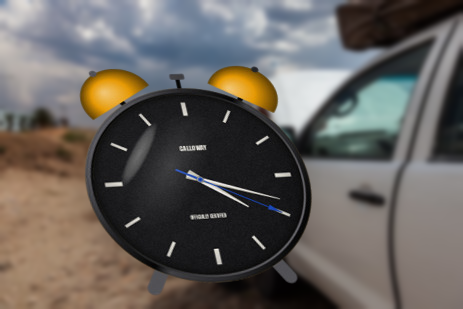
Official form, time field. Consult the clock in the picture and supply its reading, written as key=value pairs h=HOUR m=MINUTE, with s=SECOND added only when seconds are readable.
h=4 m=18 s=20
